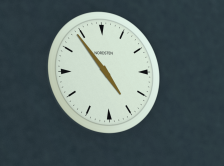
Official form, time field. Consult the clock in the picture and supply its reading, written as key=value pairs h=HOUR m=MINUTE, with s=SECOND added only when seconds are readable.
h=4 m=54
